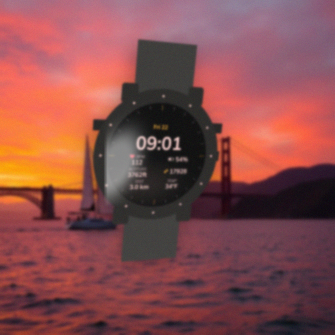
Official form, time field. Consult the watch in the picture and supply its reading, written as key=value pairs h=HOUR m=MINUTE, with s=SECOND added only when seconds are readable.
h=9 m=1
